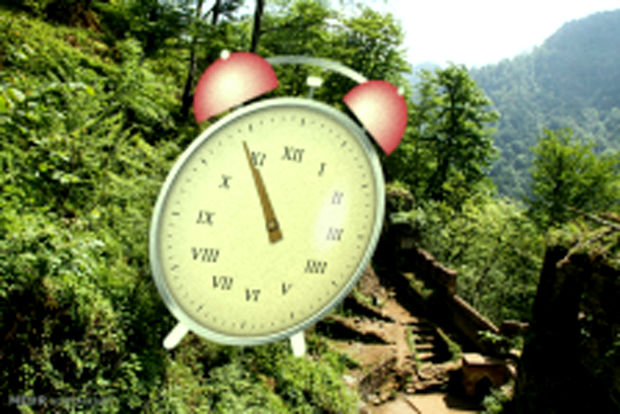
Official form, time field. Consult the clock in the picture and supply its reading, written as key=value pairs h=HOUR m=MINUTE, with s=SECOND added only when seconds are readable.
h=10 m=54
